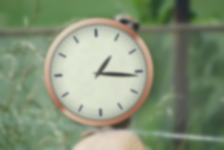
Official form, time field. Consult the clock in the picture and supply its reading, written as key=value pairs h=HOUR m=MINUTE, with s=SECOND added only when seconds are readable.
h=1 m=16
